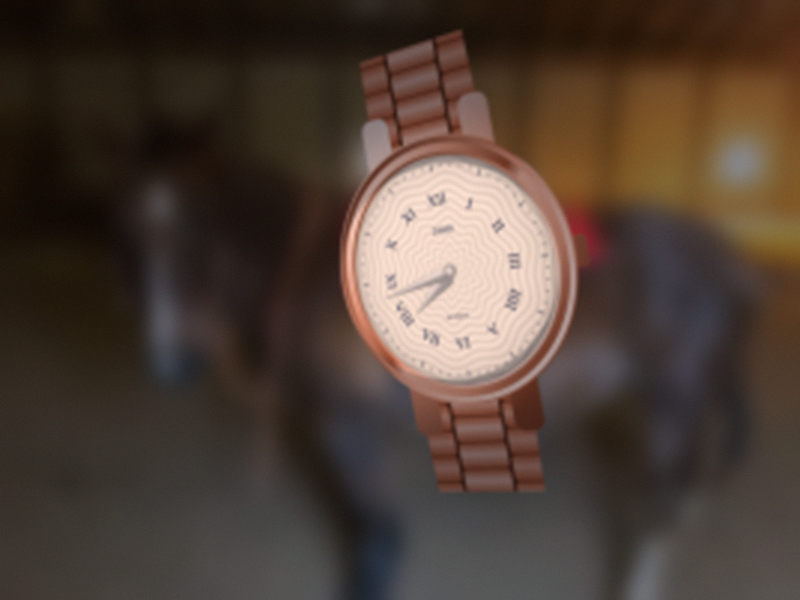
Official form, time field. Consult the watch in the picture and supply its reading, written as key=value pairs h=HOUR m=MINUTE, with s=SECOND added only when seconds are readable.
h=7 m=43
